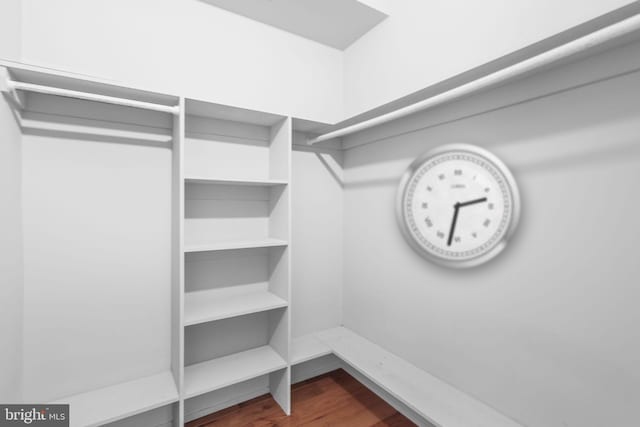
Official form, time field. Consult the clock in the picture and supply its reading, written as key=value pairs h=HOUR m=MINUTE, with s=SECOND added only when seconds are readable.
h=2 m=32
